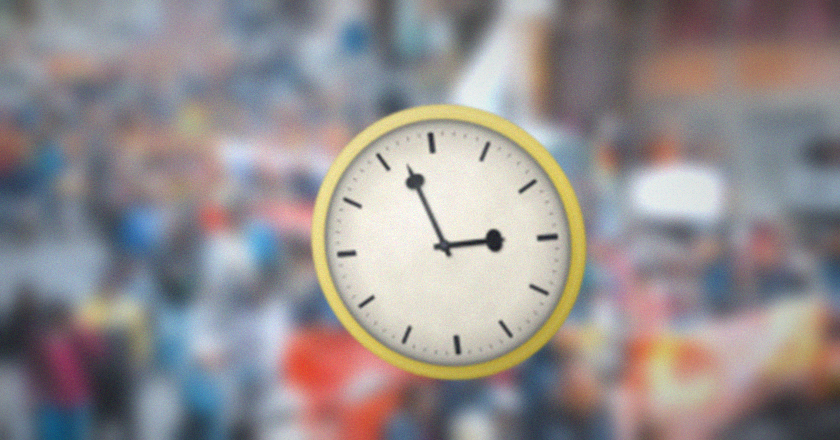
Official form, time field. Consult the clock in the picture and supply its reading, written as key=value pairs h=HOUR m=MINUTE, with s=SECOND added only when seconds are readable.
h=2 m=57
